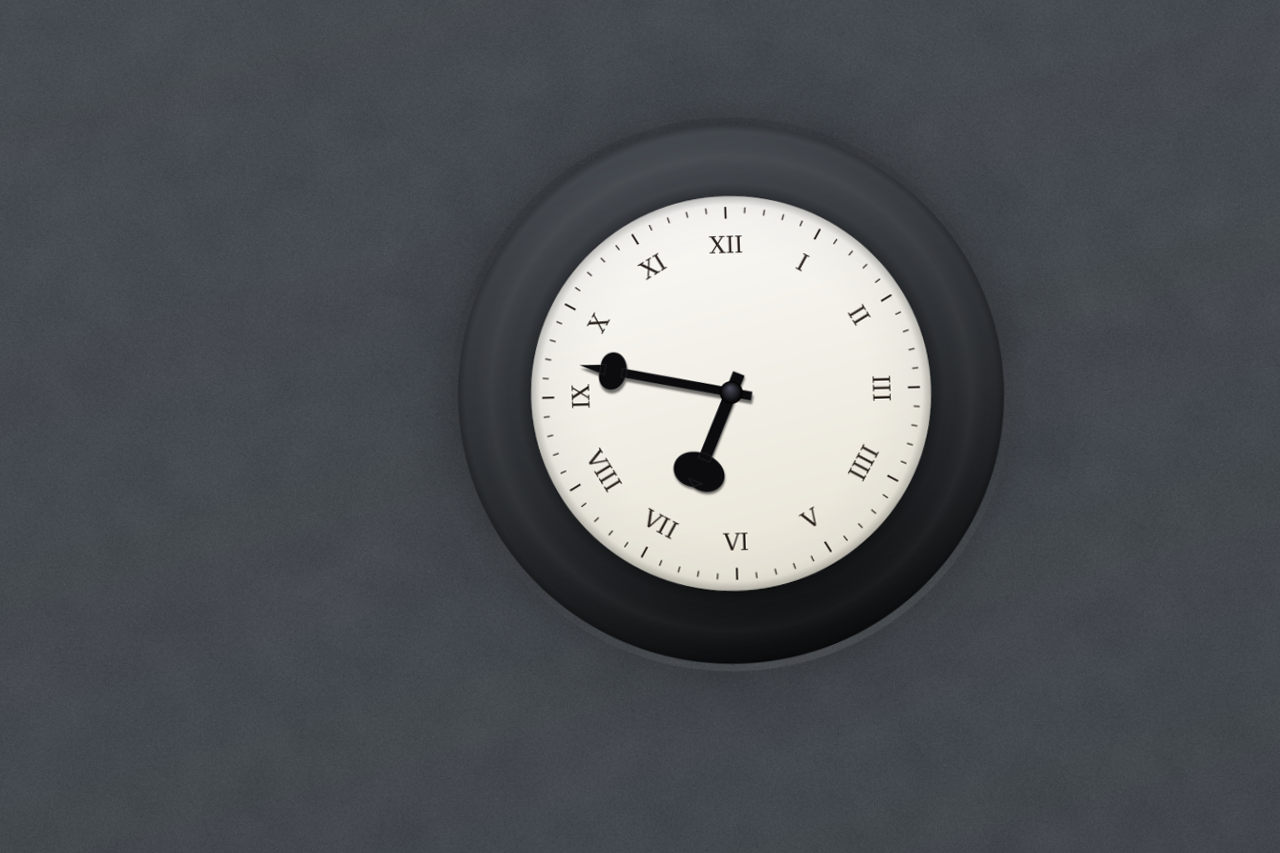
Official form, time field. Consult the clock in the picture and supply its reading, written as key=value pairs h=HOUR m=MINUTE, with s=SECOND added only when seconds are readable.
h=6 m=47
